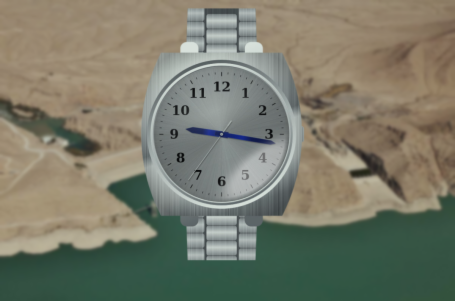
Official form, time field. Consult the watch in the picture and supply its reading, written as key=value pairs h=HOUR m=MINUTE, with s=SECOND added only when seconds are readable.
h=9 m=16 s=36
